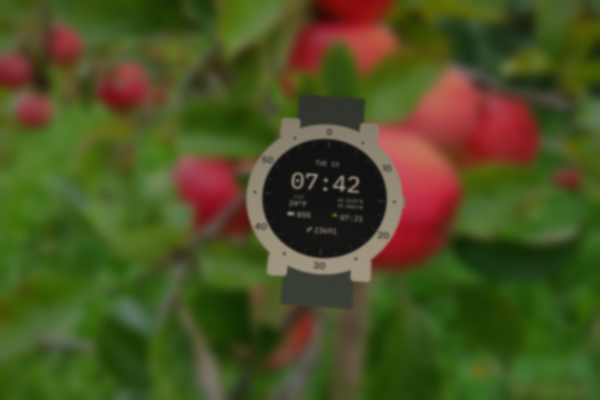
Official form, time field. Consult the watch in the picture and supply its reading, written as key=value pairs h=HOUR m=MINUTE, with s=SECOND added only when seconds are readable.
h=7 m=42
